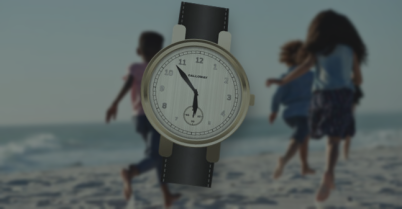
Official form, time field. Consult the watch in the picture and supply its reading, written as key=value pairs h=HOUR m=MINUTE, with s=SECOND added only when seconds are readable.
h=5 m=53
